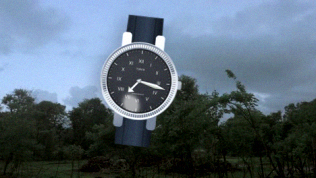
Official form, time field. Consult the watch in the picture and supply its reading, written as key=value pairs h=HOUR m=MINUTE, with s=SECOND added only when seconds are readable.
h=7 m=17
